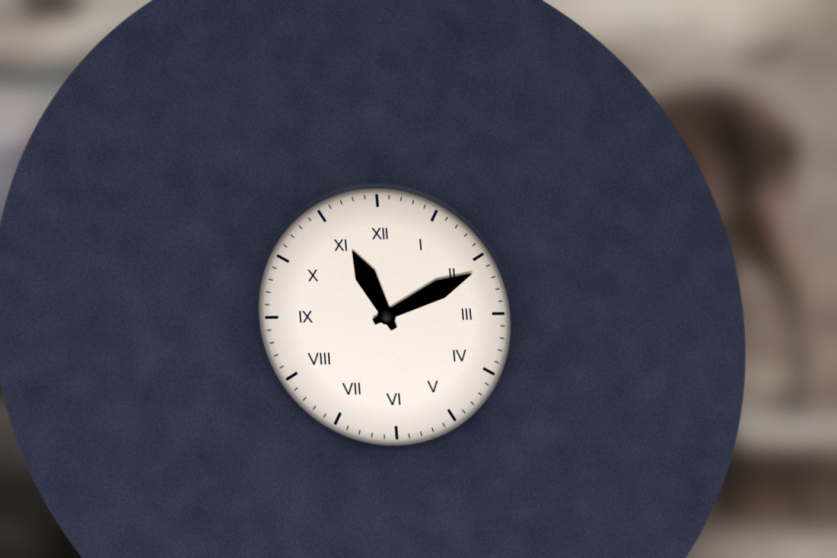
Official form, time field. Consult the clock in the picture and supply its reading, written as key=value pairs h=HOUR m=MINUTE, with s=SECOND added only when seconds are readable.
h=11 m=11
